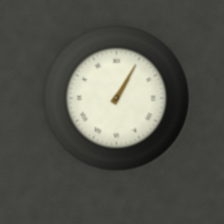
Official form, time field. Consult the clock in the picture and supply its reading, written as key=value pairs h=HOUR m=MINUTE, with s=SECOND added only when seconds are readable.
h=1 m=5
